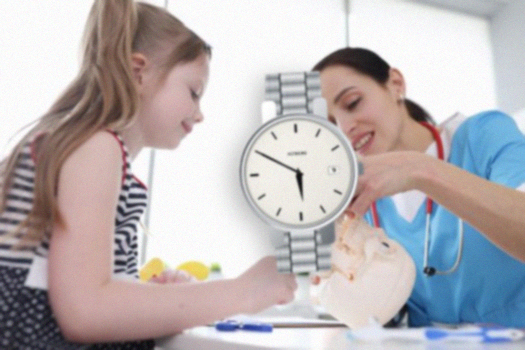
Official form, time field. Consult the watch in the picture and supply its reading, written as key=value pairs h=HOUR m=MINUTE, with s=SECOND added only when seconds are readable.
h=5 m=50
